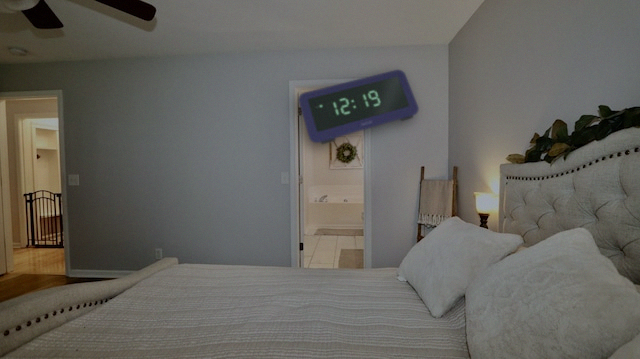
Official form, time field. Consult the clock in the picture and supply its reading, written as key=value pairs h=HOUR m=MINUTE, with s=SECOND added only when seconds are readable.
h=12 m=19
